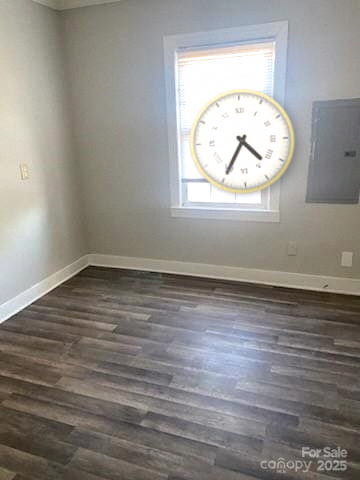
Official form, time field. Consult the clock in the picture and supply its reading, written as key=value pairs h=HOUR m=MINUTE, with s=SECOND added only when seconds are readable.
h=4 m=35
